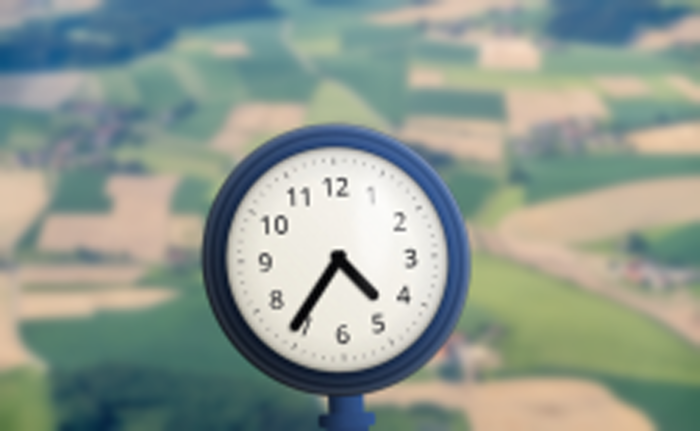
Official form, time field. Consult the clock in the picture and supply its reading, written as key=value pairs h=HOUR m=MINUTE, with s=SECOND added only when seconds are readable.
h=4 m=36
